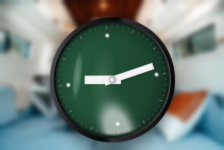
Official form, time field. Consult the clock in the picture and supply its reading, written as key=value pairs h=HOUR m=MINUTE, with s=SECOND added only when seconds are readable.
h=9 m=13
